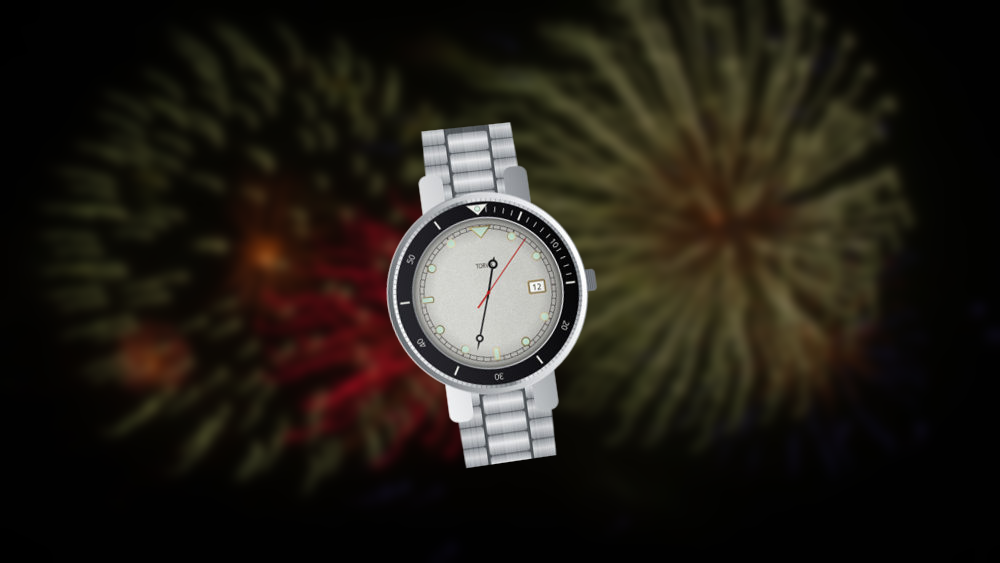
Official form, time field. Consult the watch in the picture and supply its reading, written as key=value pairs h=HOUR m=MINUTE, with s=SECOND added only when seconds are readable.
h=12 m=33 s=7
